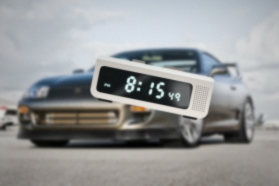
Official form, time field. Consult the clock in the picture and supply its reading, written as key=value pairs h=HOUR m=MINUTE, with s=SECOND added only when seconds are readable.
h=8 m=15 s=49
